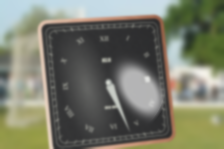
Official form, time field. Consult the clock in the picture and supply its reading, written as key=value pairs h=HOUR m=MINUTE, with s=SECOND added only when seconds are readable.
h=5 m=27
